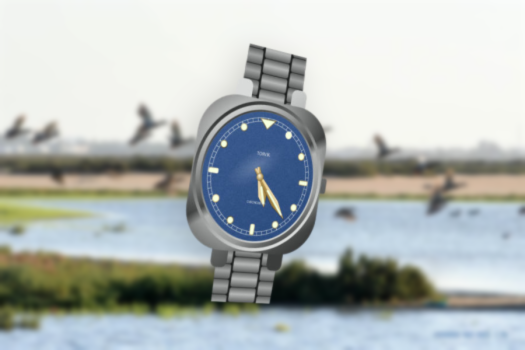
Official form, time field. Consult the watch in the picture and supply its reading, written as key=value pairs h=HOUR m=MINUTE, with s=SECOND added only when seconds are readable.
h=5 m=23
